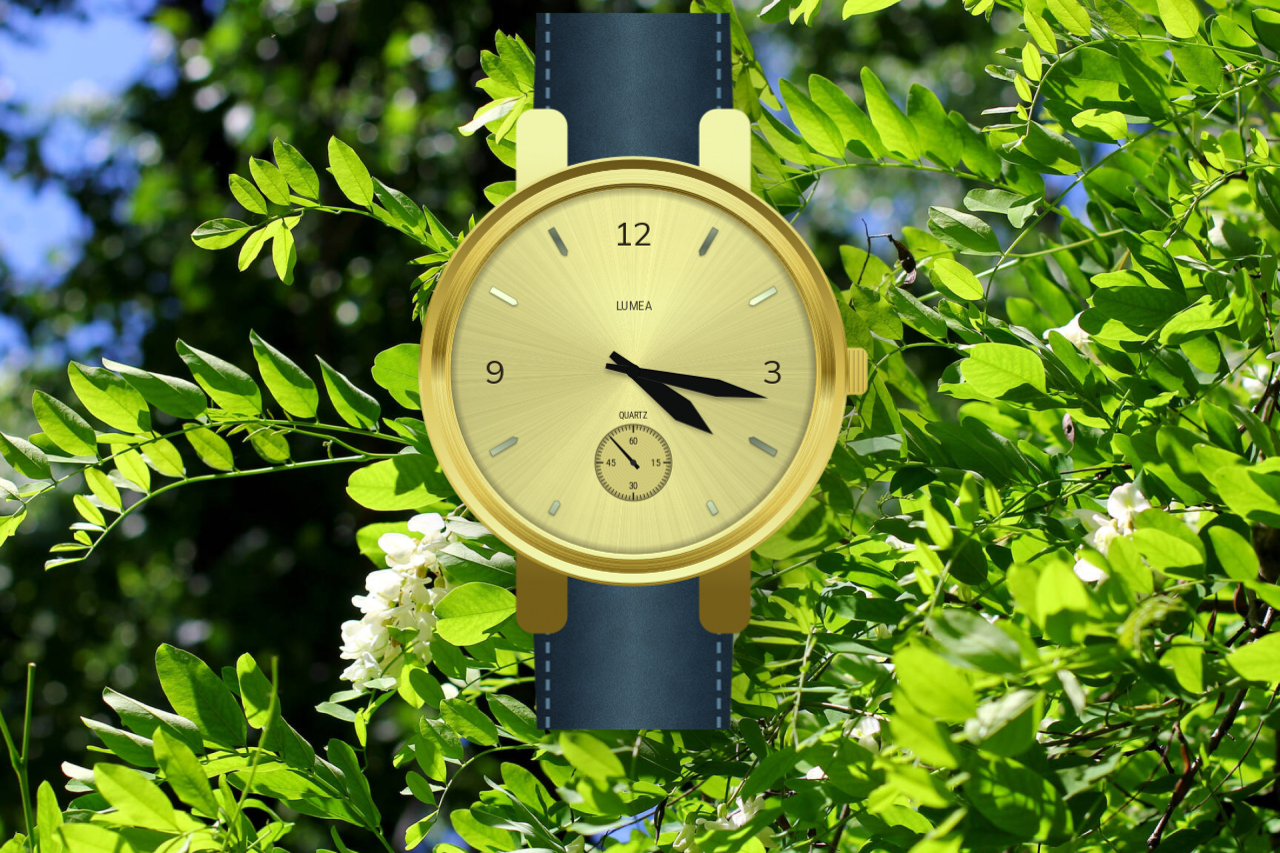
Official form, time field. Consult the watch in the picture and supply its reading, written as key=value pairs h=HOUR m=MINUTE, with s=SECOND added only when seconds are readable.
h=4 m=16 s=53
